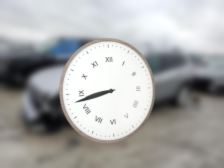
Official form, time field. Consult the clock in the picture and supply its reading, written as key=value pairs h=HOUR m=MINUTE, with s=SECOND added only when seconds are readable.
h=8 m=43
